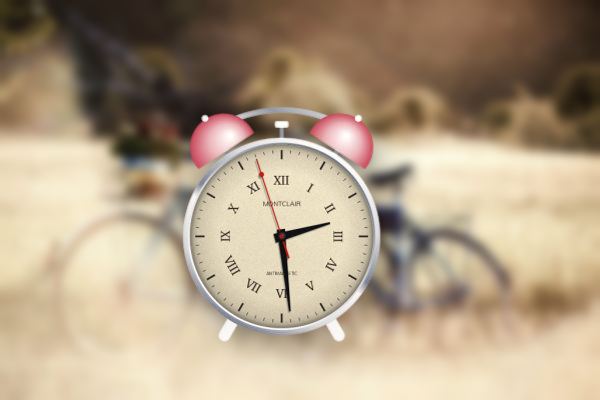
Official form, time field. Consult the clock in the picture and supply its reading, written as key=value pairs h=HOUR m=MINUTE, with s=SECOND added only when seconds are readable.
h=2 m=28 s=57
